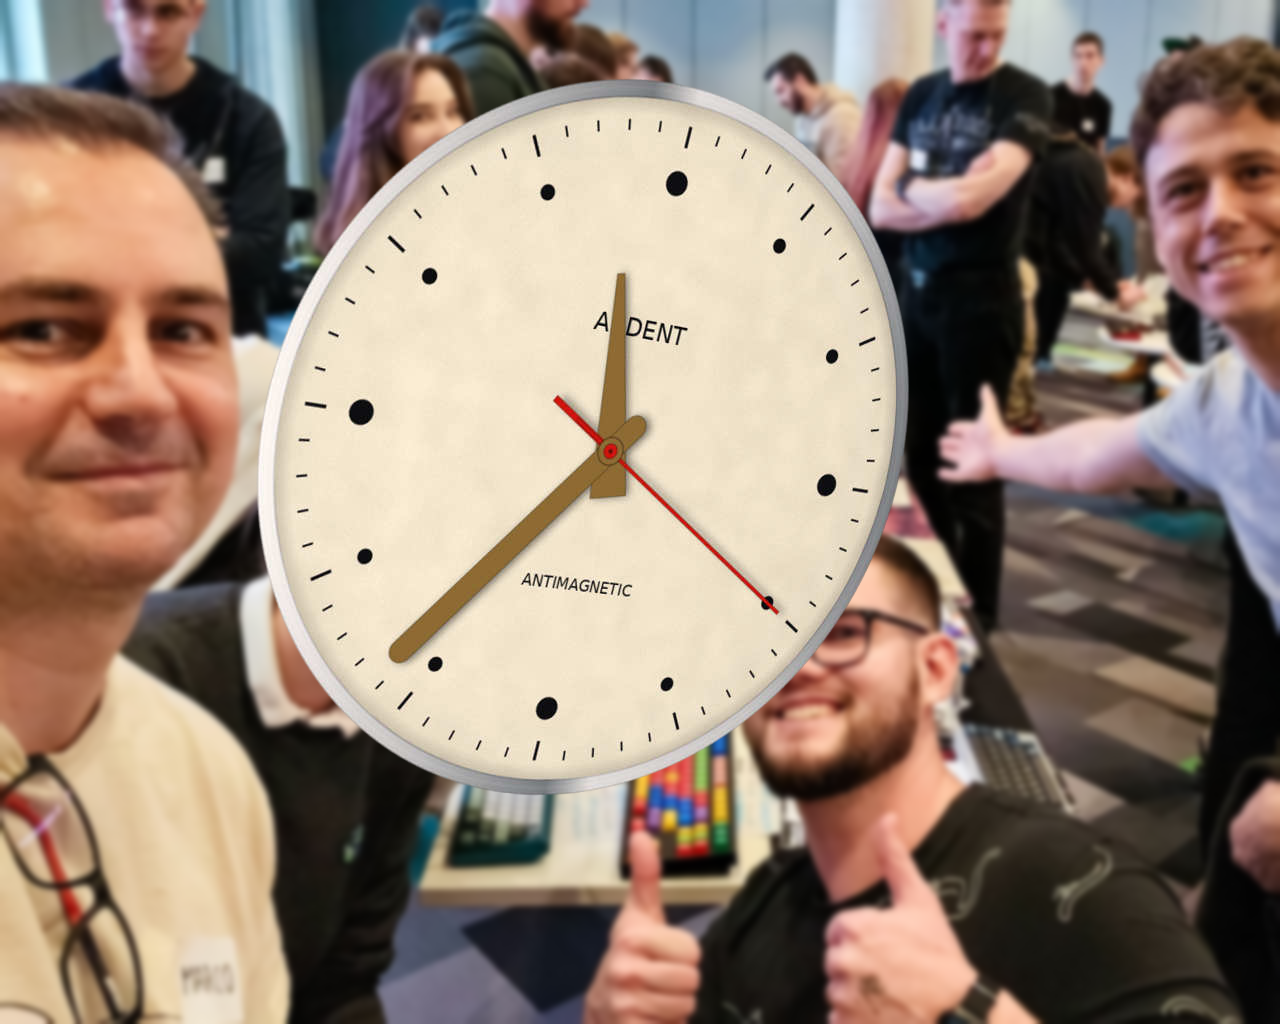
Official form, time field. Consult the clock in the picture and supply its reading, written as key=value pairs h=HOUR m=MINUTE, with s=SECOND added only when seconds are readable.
h=11 m=36 s=20
